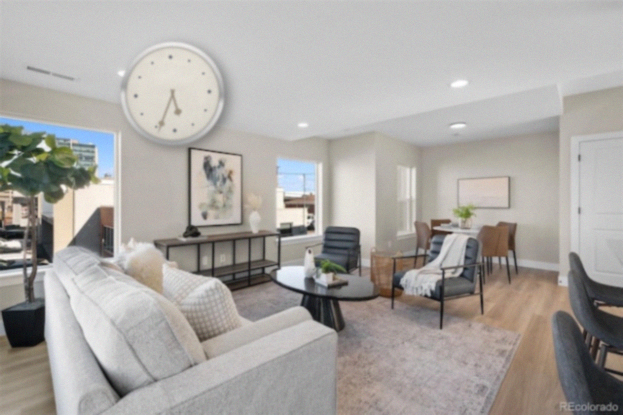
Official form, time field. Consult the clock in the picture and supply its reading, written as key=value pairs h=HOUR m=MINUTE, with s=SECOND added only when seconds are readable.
h=5 m=34
